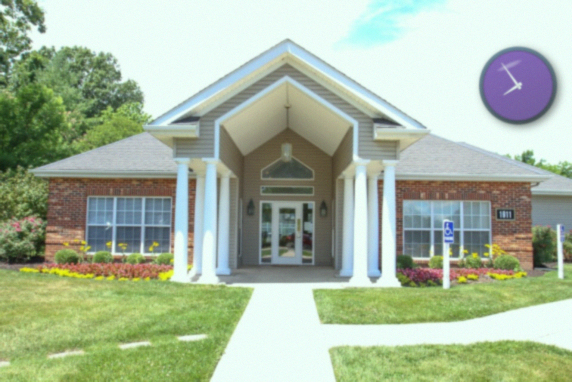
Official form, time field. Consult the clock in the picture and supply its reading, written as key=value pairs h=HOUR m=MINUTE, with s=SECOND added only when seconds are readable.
h=7 m=54
